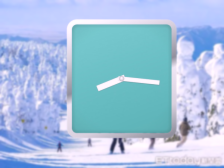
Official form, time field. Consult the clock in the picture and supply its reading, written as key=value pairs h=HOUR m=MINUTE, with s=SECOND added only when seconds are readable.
h=8 m=16
